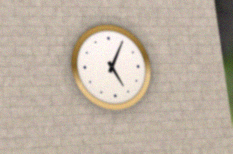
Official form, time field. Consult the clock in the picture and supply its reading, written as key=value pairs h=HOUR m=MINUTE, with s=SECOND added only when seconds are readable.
h=5 m=5
